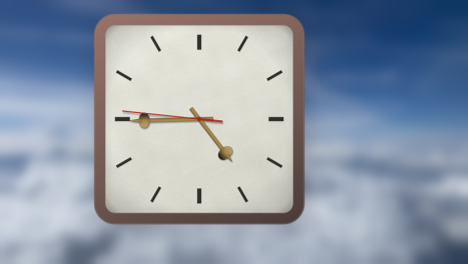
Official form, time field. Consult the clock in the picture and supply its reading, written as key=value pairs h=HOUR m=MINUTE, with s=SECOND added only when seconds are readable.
h=4 m=44 s=46
